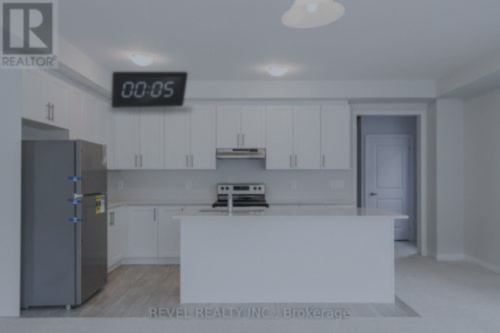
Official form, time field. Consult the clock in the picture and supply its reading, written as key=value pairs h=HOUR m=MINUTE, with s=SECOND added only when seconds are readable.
h=0 m=5
